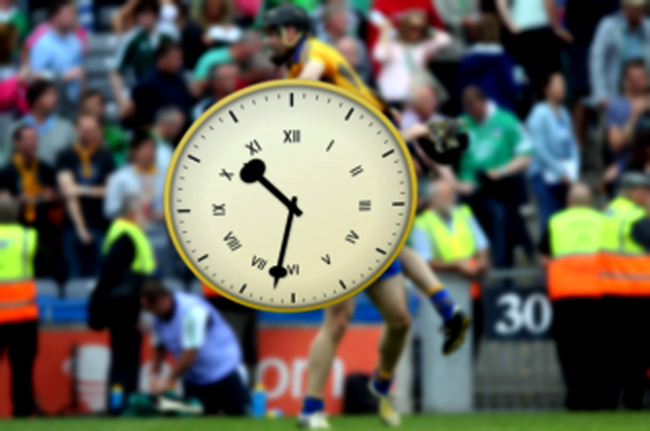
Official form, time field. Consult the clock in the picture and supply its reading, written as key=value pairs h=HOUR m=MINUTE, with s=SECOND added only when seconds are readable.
h=10 m=32
